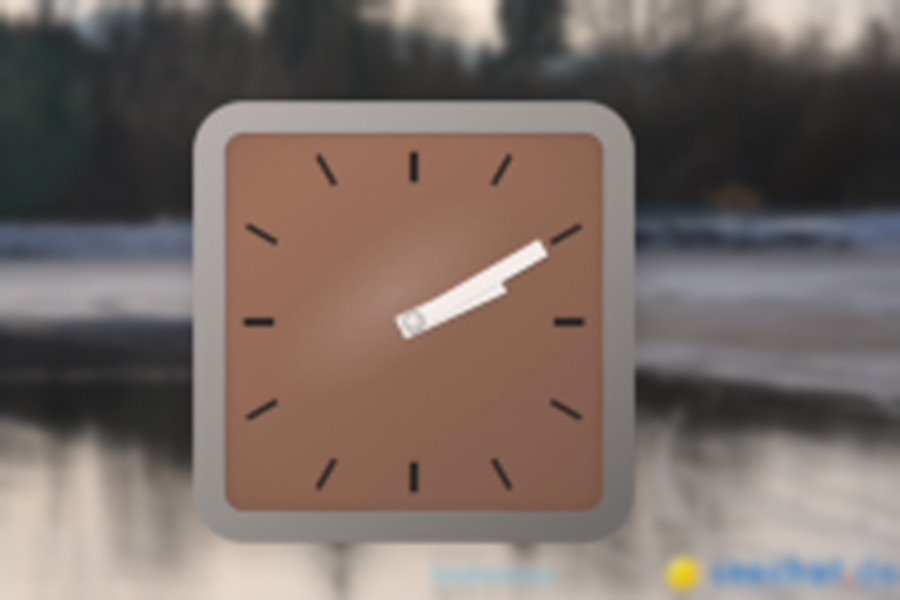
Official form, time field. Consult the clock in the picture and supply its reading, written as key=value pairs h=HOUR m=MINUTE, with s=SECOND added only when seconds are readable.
h=2 m=10
